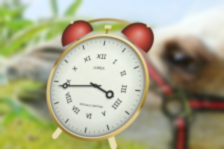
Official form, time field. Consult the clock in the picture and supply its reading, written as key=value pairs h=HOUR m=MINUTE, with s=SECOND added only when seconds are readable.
h=3 m=44
